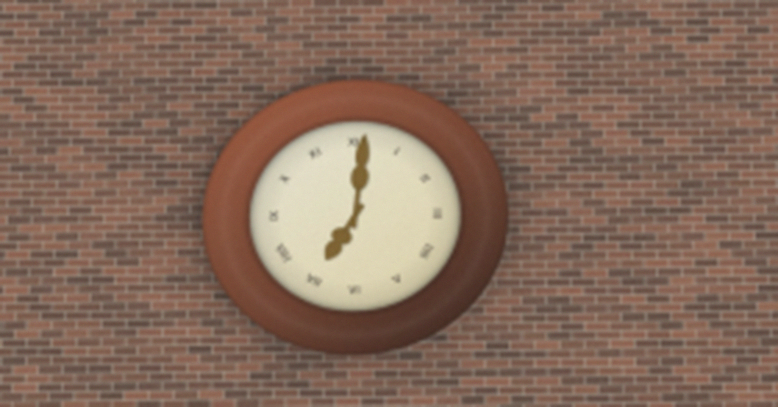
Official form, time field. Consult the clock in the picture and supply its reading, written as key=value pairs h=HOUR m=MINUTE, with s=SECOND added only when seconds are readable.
h=7 m=1
